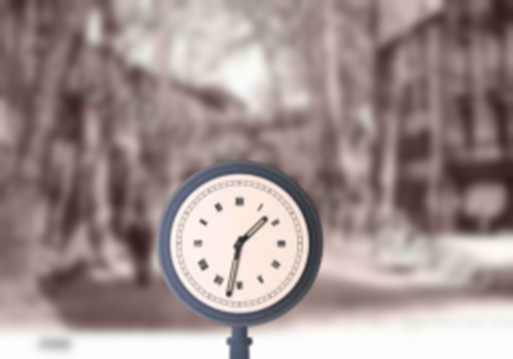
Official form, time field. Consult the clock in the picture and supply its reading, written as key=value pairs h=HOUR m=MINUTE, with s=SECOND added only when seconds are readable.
h=1 m=32
